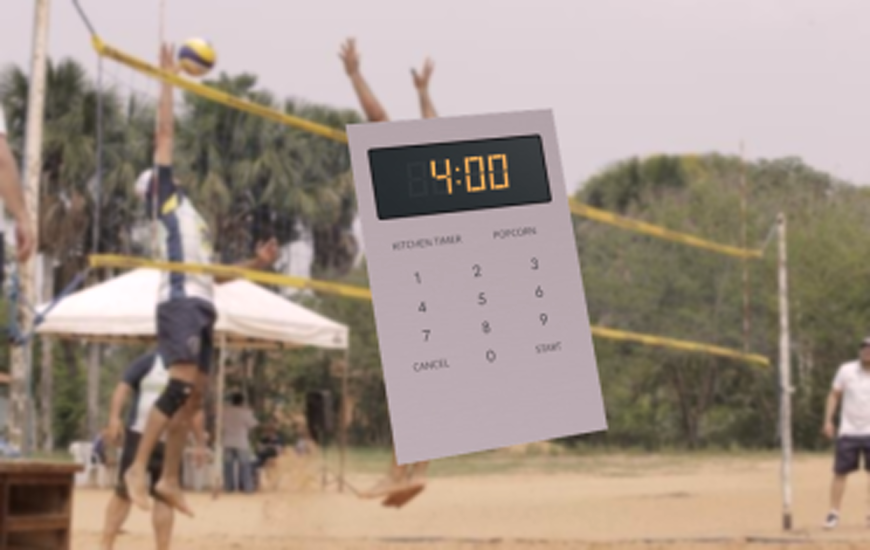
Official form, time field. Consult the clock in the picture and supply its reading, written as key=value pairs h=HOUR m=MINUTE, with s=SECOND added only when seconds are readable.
h=4 m=0
